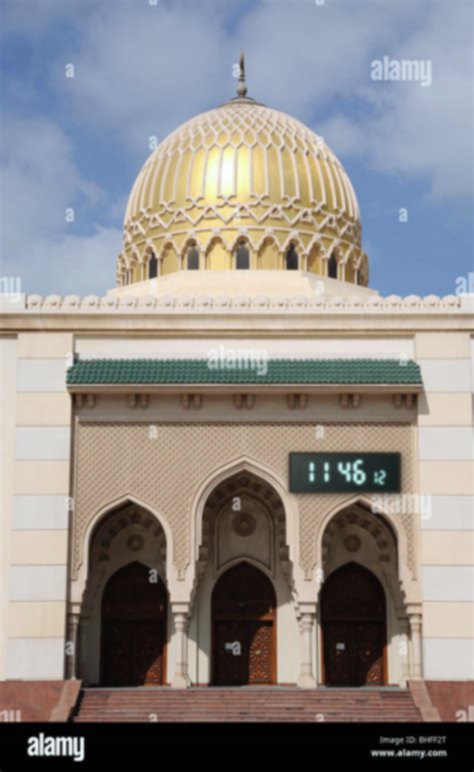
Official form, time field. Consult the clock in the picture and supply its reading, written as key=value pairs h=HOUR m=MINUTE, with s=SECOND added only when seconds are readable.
h=11 m=46 s=12
